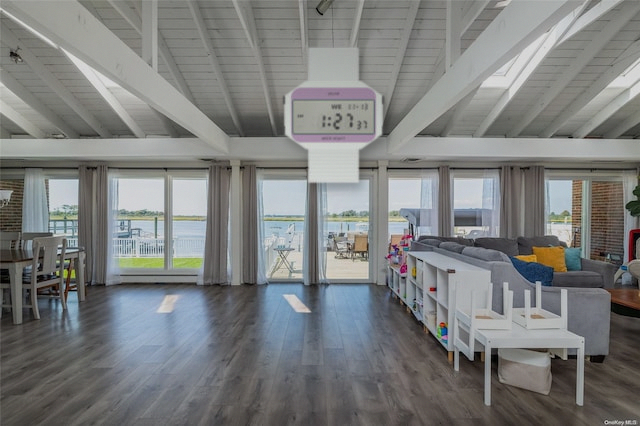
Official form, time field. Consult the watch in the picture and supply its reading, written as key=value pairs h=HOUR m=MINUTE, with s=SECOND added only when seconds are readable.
h=1 m=27
